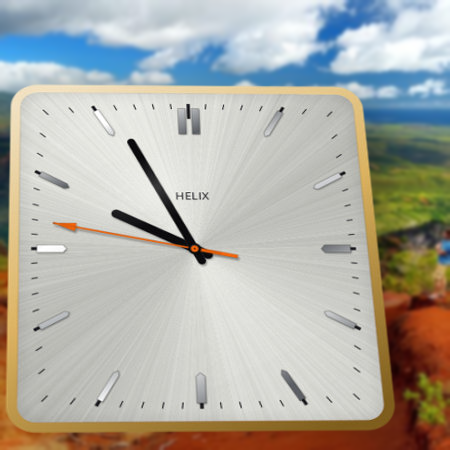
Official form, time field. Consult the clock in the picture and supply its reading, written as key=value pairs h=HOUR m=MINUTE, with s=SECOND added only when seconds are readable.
h=9 m=55 s=47
